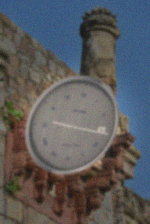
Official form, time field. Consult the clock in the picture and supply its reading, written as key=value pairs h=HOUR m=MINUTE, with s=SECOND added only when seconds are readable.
h=9 m=16
